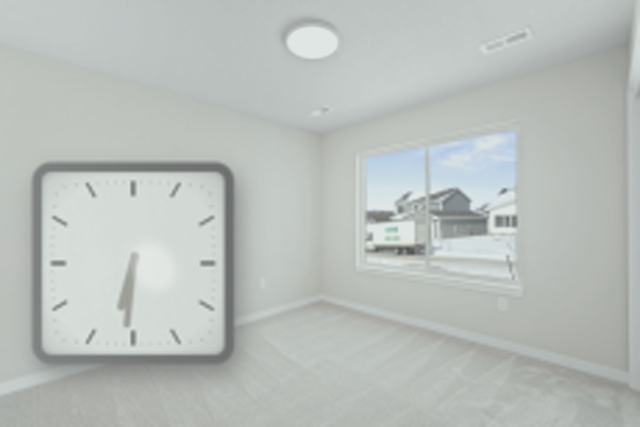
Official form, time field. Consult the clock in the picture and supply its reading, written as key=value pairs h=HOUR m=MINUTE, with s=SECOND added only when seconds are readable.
h=6 m=31
